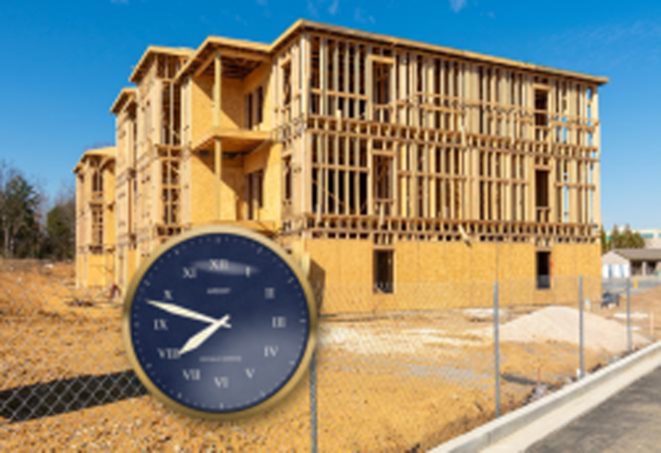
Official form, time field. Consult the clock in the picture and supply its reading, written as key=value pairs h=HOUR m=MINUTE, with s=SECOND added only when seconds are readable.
h=7 m=48
